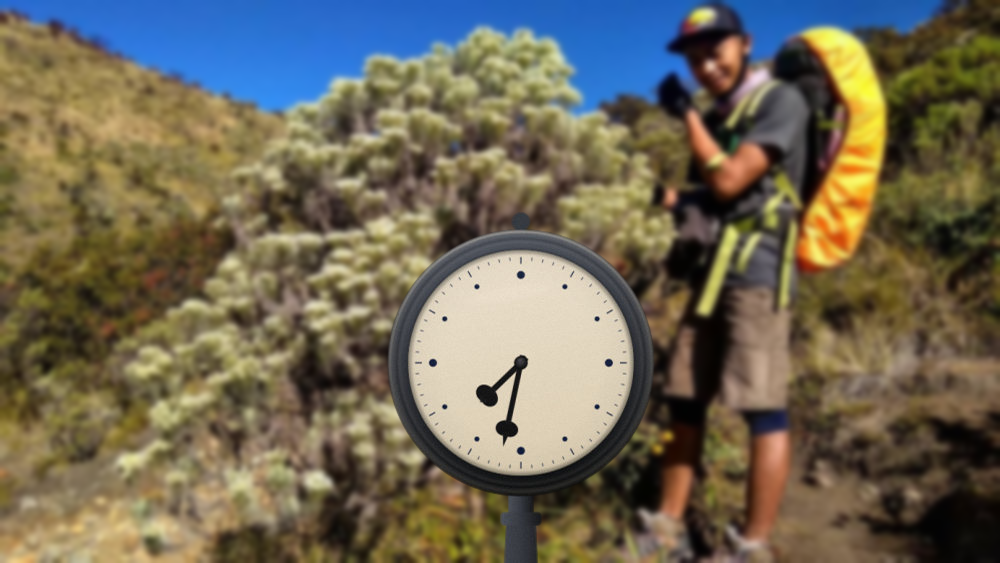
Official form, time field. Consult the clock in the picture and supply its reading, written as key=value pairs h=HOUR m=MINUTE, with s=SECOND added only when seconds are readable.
h=7 m=32
